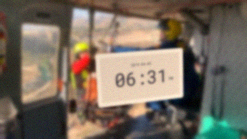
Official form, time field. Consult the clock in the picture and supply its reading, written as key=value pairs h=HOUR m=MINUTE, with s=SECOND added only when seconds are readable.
h=6 m=31
